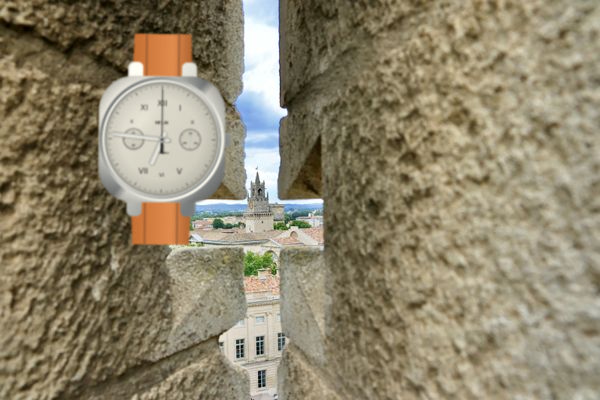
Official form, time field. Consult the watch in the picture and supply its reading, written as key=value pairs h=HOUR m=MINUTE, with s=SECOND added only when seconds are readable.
h=6 m=46
